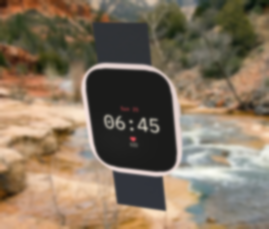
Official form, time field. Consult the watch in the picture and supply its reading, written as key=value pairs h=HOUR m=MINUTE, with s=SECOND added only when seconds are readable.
h=6 m=45
